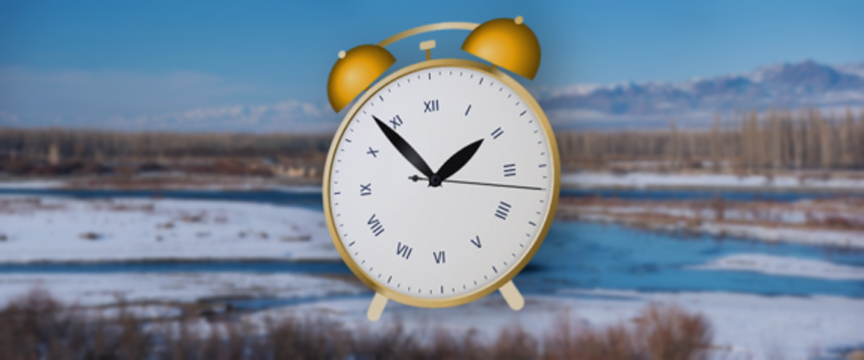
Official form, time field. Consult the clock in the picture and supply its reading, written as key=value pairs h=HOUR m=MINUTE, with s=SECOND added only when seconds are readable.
h=1 m=53 s=17
